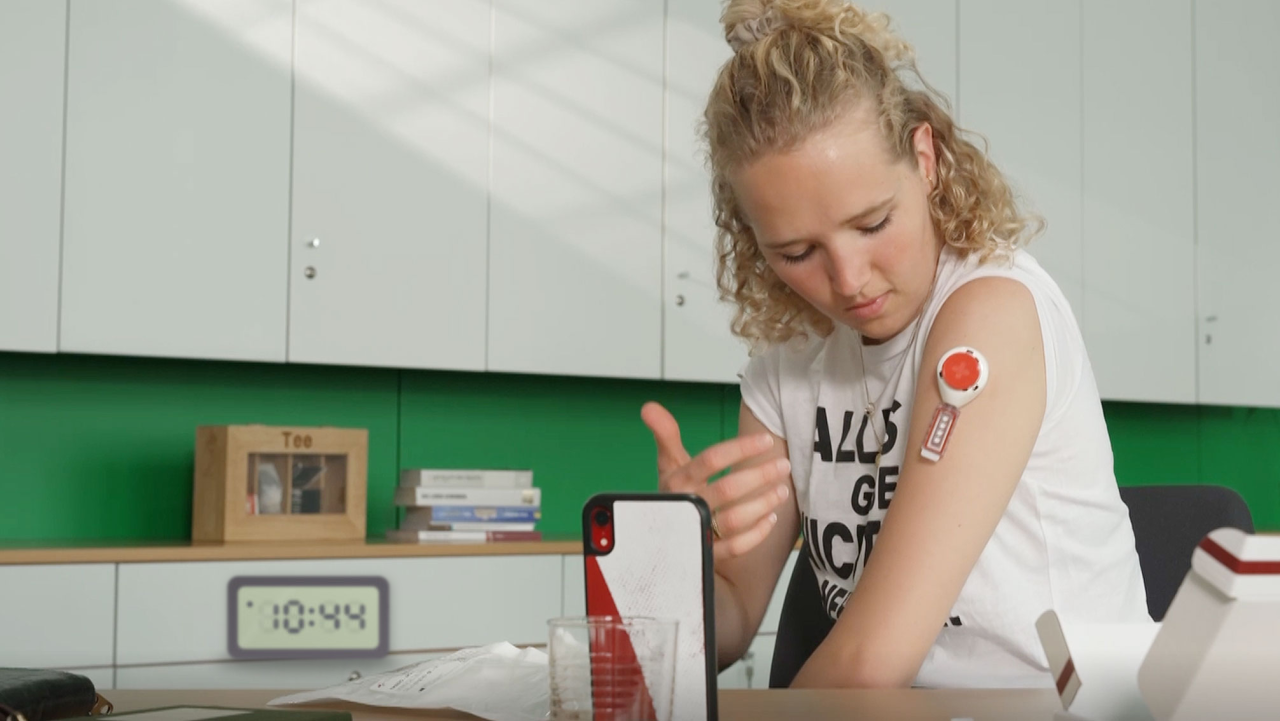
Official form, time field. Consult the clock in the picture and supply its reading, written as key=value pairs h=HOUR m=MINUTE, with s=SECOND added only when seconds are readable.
h=10 m=44
